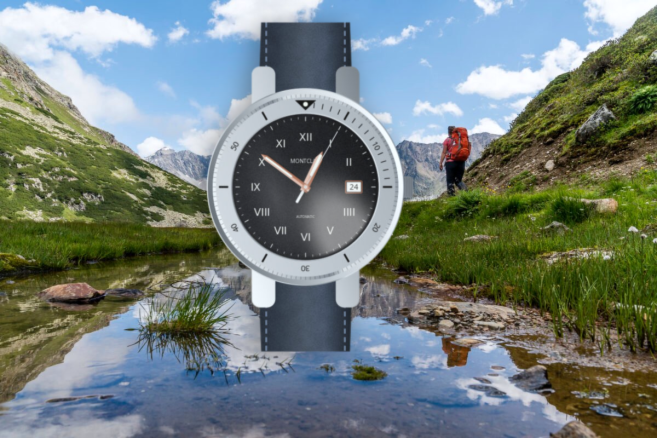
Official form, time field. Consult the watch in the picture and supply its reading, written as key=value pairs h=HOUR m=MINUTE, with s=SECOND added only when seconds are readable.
h=12 m=51 s=5
